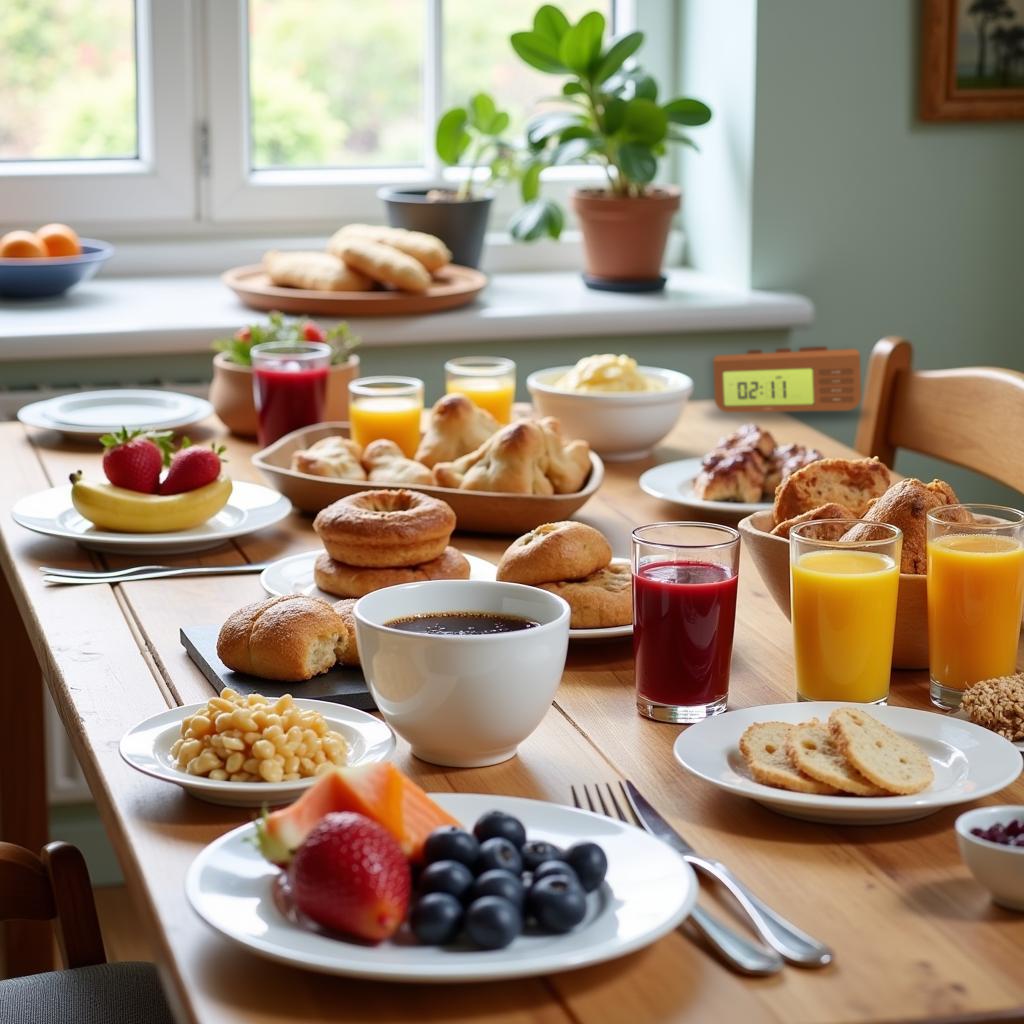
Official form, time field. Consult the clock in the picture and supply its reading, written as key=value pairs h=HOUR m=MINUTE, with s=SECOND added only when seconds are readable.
h=2 m=11
